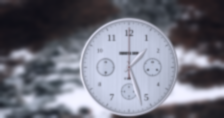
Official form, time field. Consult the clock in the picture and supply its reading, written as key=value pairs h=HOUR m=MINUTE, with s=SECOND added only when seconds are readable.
h=1 m=27
